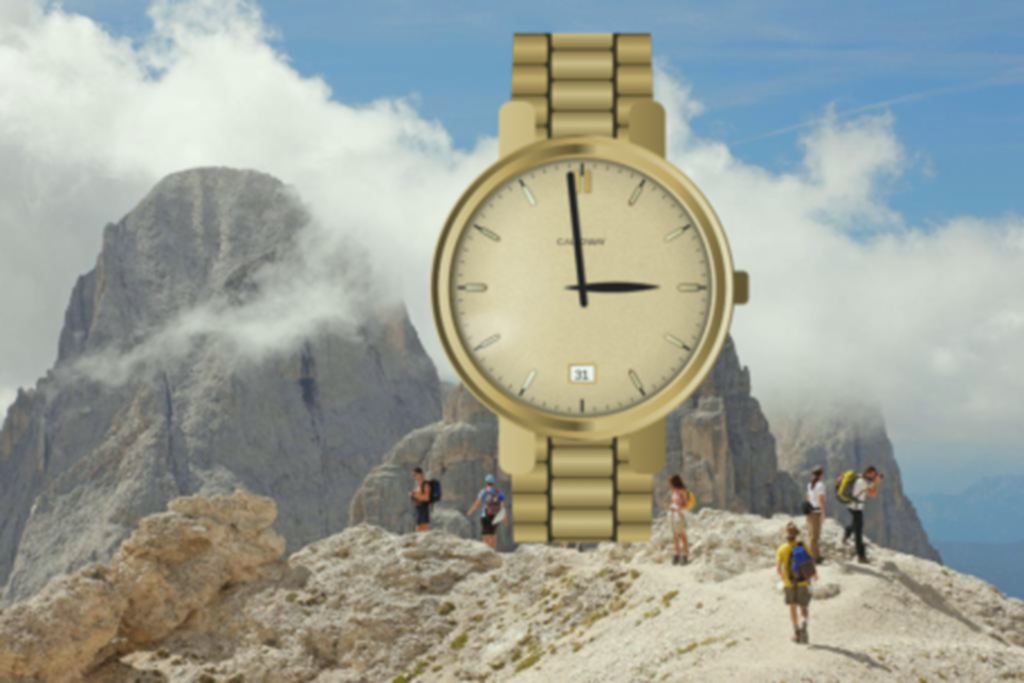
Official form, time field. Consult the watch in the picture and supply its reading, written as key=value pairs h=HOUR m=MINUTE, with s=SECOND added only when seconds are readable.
h=2 m=59
